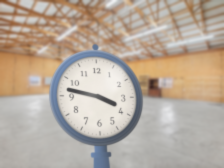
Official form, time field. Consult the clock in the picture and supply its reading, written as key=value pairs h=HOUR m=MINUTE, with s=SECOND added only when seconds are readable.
h=3 m=47
